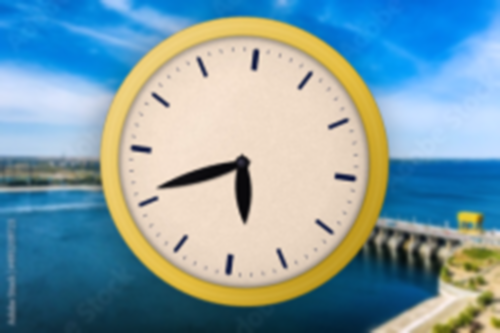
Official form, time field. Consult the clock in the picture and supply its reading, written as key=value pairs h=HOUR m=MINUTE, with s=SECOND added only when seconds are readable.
h=5 m=41
